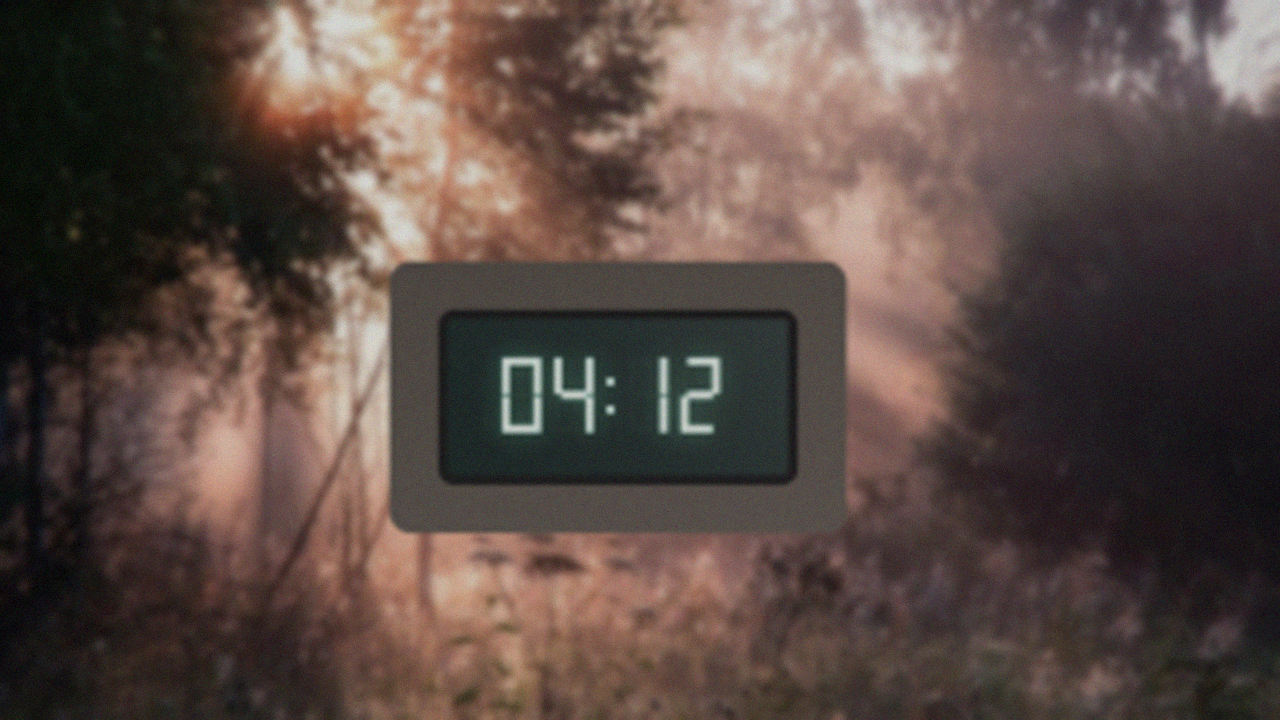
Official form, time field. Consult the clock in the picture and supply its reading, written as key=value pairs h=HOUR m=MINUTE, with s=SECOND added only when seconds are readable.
h=4 m=12
